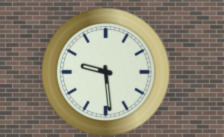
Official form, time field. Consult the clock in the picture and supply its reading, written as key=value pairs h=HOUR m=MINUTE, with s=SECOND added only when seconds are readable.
h=9 m=29
